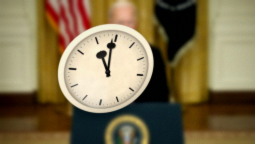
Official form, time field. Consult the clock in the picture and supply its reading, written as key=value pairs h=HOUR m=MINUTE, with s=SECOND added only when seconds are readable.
h=10 m=59
